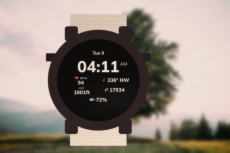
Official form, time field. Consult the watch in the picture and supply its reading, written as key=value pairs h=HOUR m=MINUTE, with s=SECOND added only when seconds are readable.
h=4 m=11
